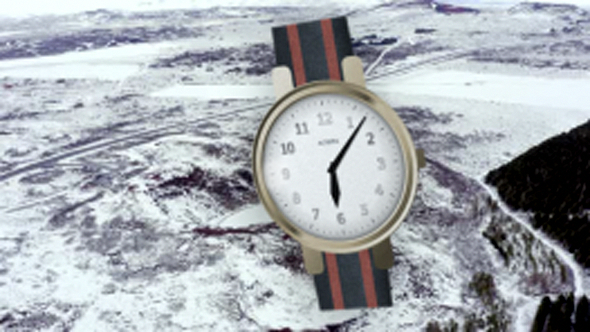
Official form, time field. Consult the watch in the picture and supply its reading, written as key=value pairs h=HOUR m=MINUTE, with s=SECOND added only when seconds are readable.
h=6 m=7
